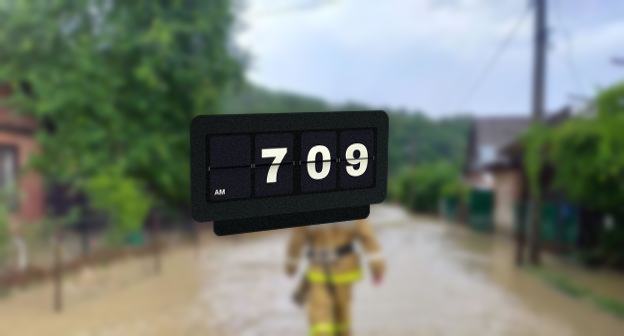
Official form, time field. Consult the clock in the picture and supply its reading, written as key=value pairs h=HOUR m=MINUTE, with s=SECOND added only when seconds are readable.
h=7 m=9
